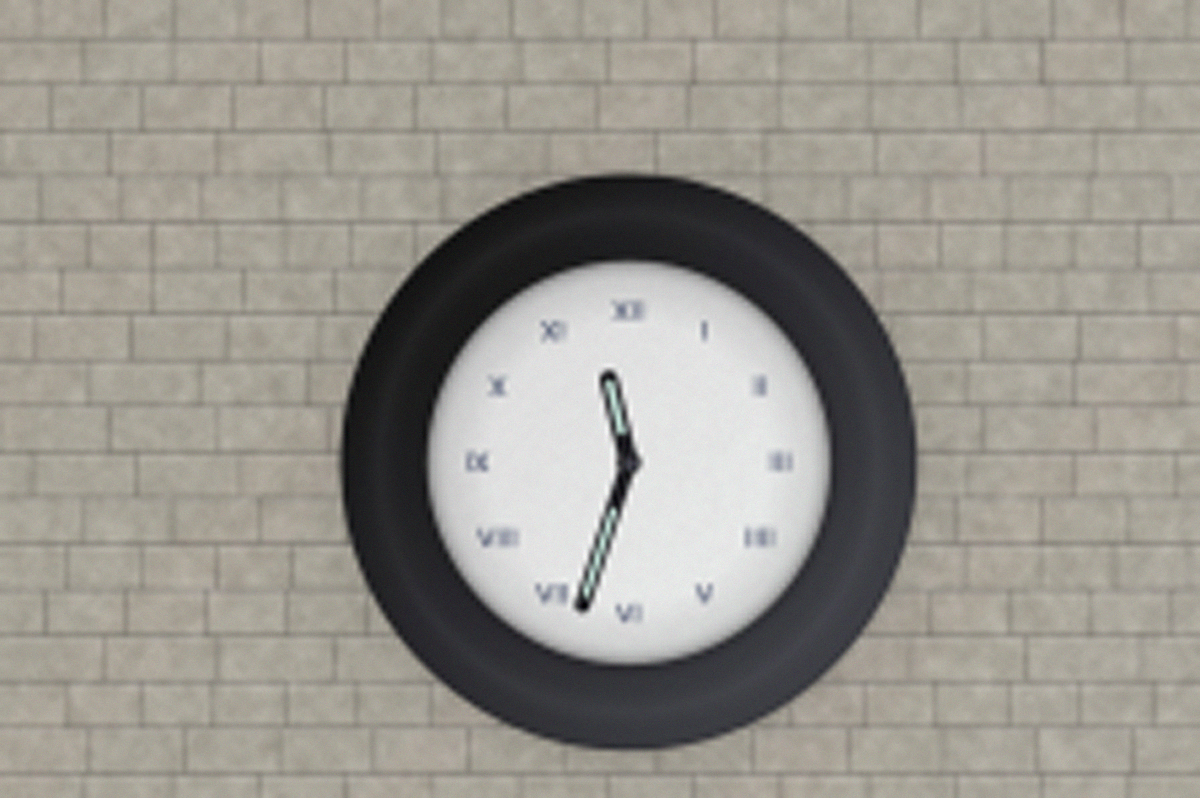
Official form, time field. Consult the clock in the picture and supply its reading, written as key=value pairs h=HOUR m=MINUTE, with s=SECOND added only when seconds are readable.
h=11 m=33
